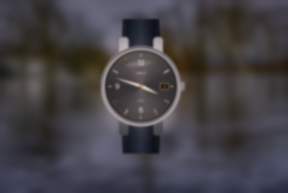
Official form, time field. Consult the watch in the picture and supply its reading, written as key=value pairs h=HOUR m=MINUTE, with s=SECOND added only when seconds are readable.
h=3 m=48
